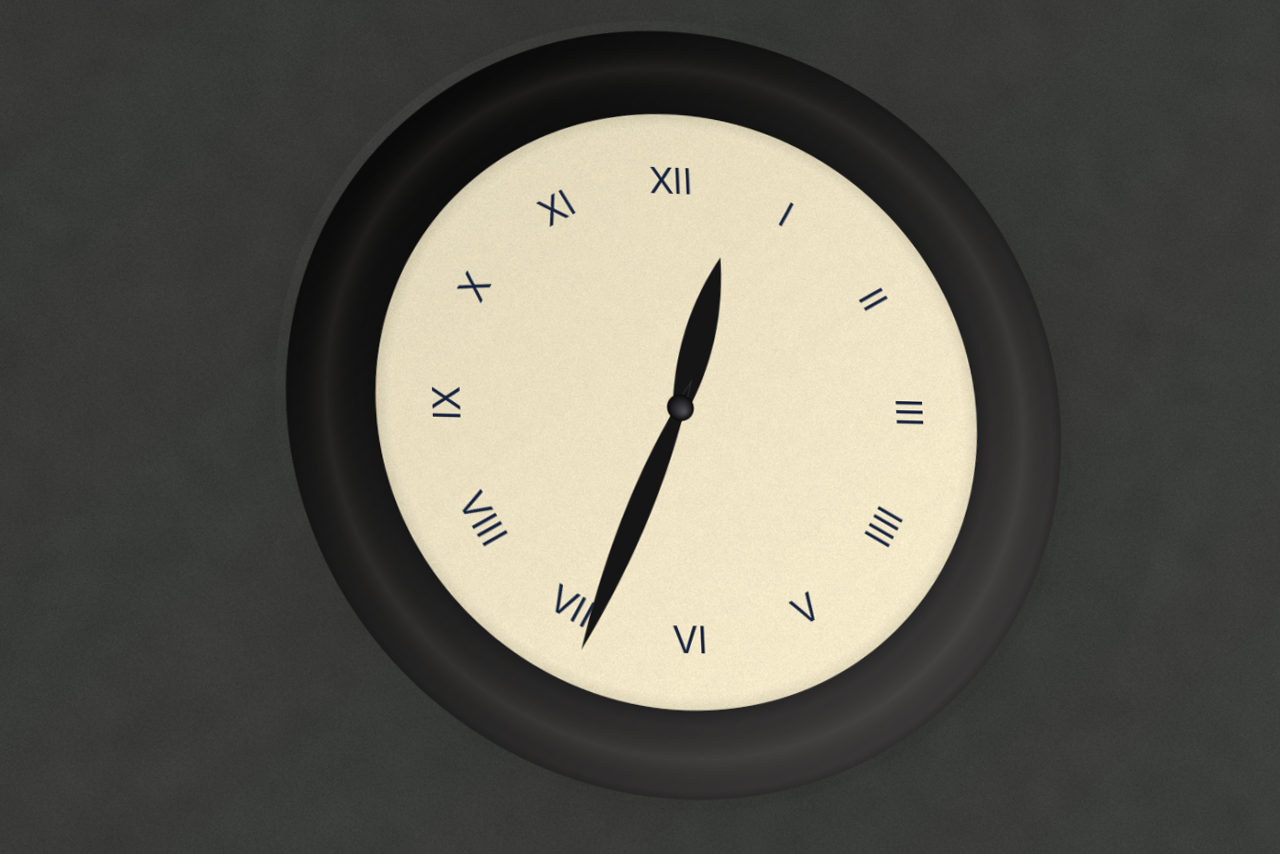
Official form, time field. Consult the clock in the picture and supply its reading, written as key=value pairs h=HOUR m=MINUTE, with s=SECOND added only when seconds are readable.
h=12 m=34
